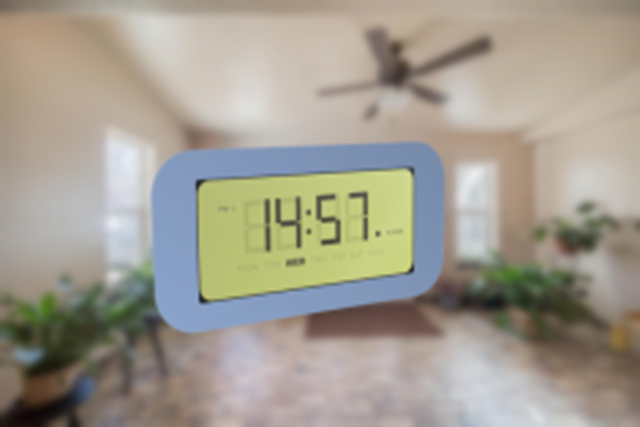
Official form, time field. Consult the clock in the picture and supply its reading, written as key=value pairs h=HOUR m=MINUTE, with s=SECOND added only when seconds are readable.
h=14 m=57
